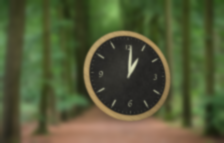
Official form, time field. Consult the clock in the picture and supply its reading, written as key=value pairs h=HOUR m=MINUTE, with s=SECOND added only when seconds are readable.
h=1 m=1
